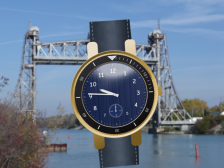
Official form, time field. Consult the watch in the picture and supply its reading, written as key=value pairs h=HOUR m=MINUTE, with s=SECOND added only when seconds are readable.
h=9 m=46
